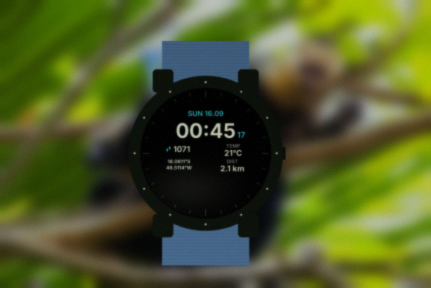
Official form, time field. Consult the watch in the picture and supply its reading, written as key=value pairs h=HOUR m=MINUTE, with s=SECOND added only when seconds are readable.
h=0 m=45
